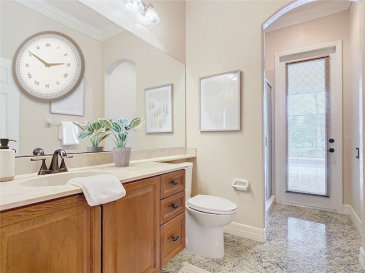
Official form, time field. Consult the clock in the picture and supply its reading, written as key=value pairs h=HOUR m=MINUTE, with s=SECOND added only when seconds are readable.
h=2 m=51
